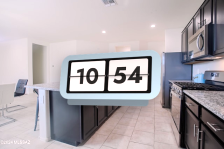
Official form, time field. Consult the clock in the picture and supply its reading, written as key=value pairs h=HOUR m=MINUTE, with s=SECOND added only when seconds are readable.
h=10 m=54
